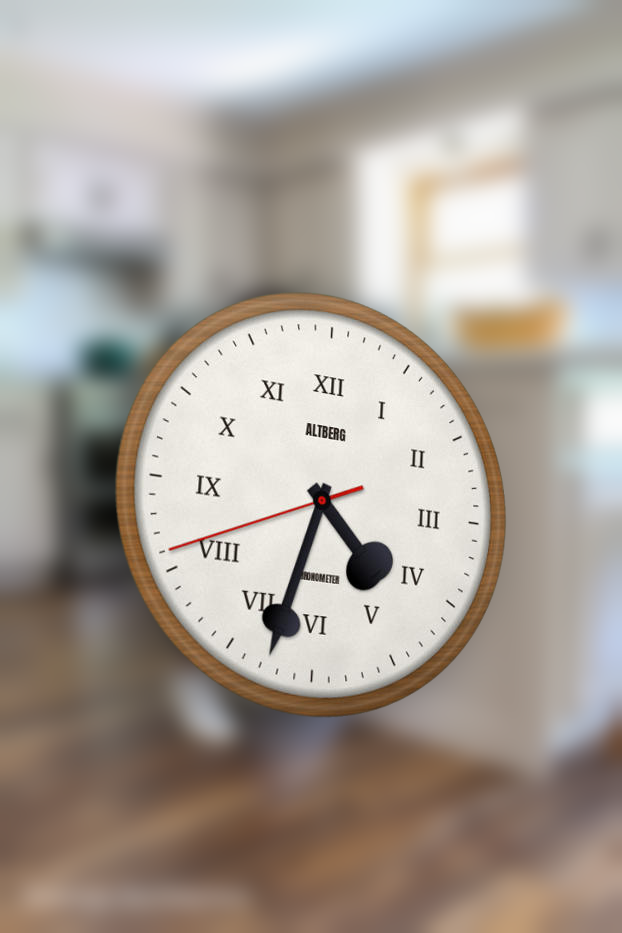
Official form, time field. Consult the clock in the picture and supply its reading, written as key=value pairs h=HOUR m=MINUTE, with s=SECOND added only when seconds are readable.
h=4 m=32 s=41
